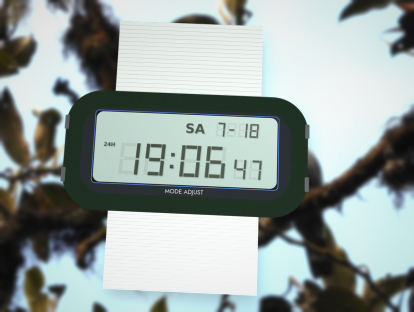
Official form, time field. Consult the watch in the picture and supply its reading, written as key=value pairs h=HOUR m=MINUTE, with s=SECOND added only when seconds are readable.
h=19 m=6 s=47
